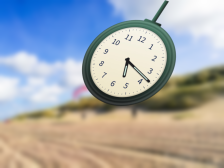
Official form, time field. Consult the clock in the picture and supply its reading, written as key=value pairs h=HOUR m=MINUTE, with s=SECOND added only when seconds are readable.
h=5 m=18
